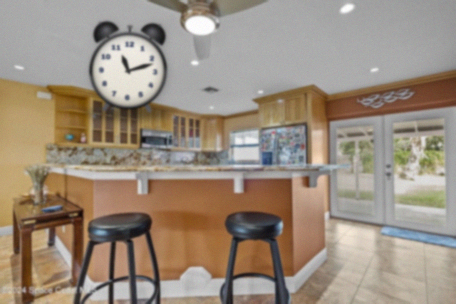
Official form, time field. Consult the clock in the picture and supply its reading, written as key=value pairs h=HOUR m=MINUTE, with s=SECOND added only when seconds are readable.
h=11 m=12
